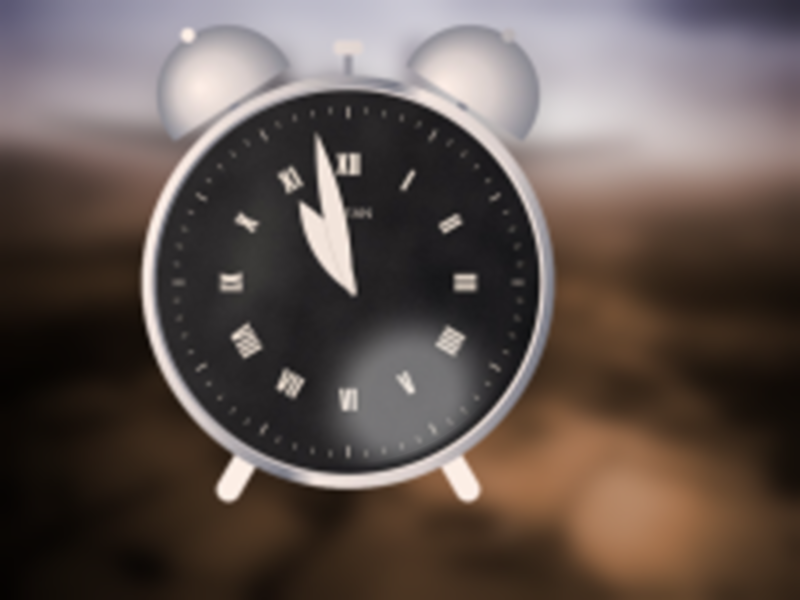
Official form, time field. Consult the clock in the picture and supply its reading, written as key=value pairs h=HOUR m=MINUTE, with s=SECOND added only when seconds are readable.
h=10 m=58
